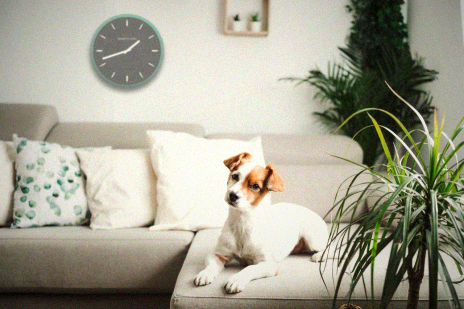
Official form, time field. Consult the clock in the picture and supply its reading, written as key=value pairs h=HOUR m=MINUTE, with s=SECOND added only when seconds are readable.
h=1 m=42
